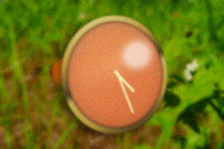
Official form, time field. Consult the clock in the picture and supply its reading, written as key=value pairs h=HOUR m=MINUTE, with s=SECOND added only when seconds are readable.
h=4 m=26
